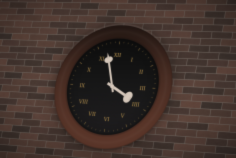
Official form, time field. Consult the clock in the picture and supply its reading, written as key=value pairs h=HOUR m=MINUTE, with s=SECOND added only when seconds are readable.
h=3 m=57
